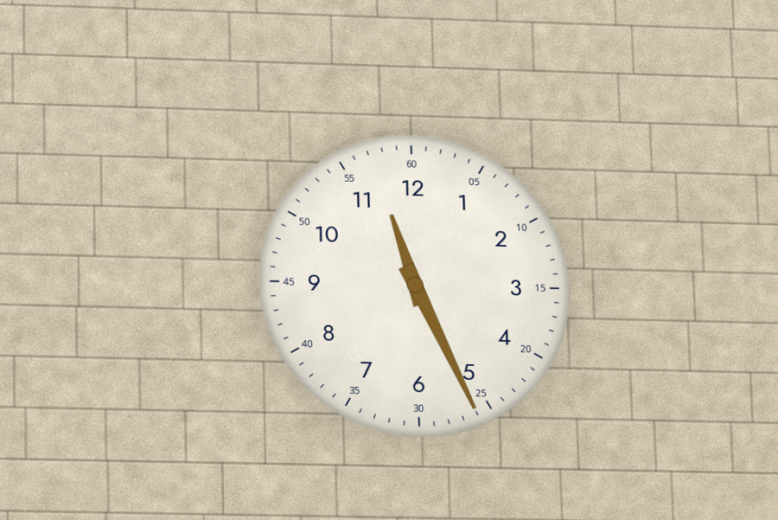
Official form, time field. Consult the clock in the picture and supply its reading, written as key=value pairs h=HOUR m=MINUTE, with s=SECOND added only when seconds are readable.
h=11 m=26
